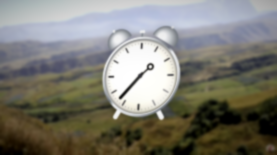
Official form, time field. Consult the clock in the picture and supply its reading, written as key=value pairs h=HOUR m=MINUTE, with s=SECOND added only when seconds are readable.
h=1 m=37
